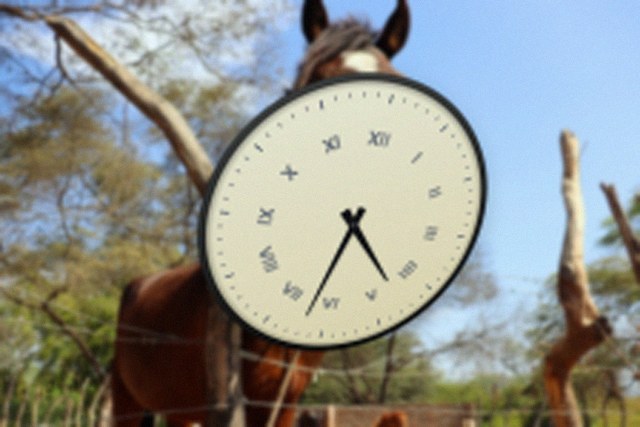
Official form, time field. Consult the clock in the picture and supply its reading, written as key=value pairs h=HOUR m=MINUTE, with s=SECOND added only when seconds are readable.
h=4 m=32
